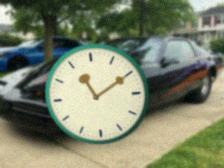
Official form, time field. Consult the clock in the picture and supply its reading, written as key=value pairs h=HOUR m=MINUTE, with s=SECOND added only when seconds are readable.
h=11 m=10
